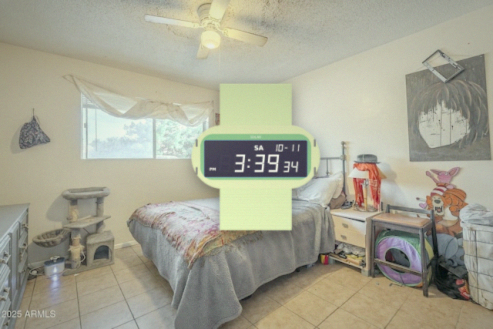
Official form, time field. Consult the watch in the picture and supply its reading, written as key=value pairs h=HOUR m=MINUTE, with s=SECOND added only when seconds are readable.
h=3 m=39 s=34
